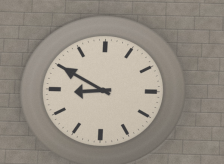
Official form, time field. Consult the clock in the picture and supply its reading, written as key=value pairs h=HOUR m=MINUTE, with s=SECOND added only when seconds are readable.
h=8 m=50
